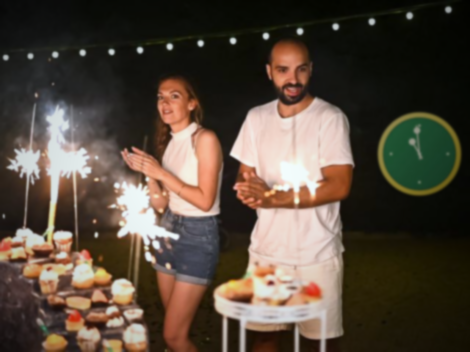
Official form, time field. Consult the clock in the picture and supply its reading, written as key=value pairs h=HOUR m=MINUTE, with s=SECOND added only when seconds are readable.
h=10 m=59
